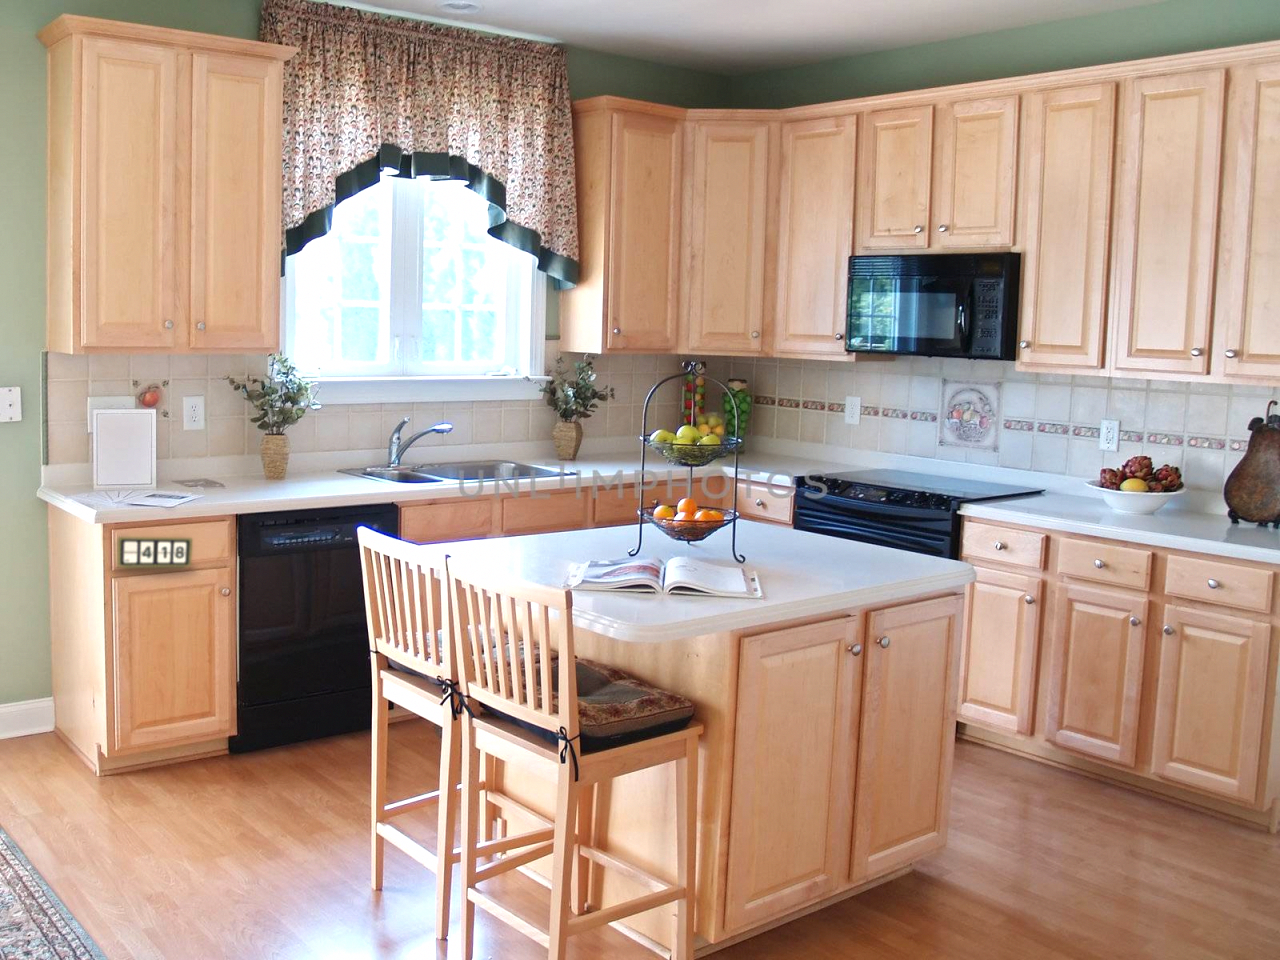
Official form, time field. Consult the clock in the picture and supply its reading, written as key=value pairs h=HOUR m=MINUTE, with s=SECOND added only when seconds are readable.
h=4 m=18
